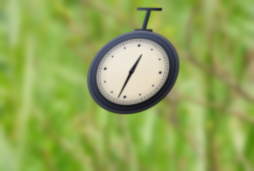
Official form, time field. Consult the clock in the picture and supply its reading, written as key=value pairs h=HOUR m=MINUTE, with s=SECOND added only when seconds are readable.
h=12 m=32
